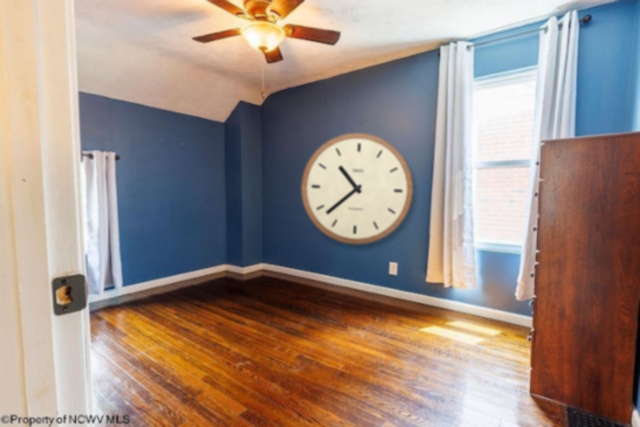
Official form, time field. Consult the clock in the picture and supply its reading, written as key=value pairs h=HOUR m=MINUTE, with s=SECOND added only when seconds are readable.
h=10 m=38
